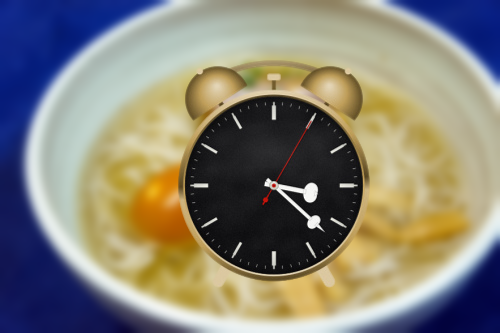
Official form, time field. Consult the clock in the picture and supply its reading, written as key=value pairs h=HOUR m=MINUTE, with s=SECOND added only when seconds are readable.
h=3 m=22 s=5
